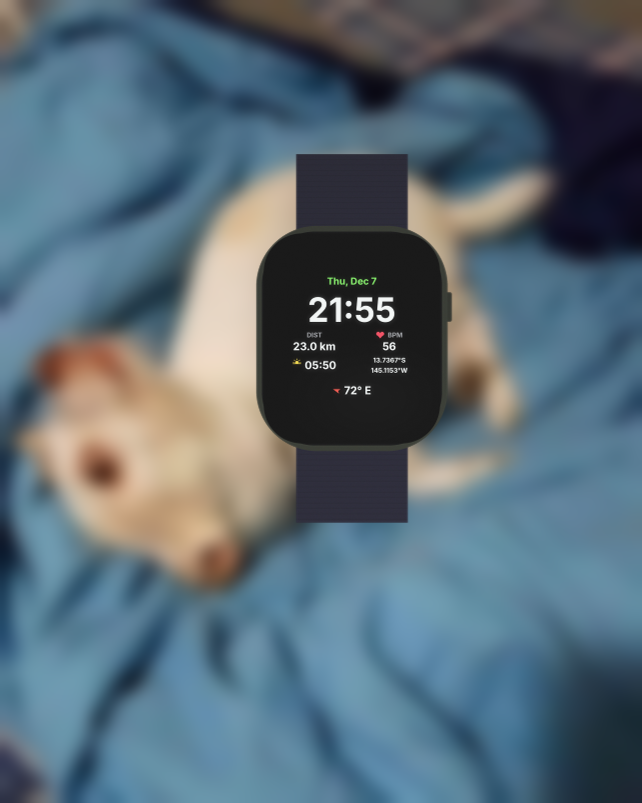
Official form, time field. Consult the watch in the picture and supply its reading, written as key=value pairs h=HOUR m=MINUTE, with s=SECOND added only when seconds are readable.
h=21 m=55
